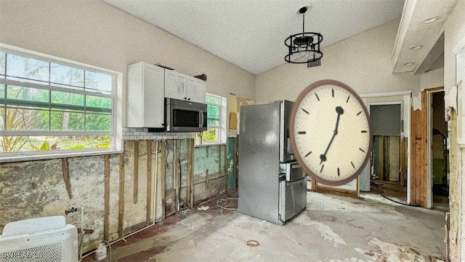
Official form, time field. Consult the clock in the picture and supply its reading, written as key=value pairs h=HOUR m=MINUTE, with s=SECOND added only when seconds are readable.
h=12 m=36
